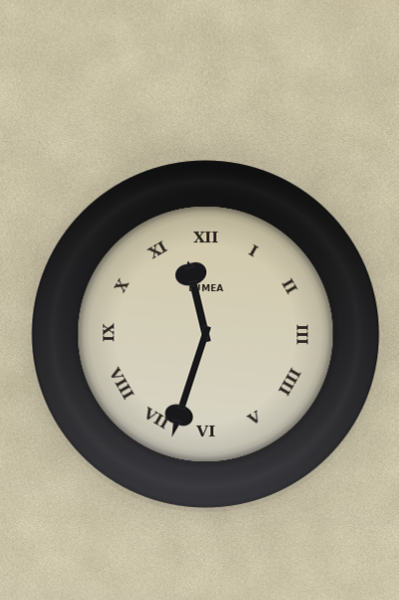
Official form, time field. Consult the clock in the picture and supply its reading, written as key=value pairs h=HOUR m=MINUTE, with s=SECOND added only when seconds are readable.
h=11 m=33
